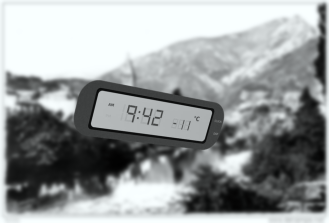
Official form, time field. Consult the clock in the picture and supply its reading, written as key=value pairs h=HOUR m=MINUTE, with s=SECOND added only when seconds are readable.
h=9 m=42
